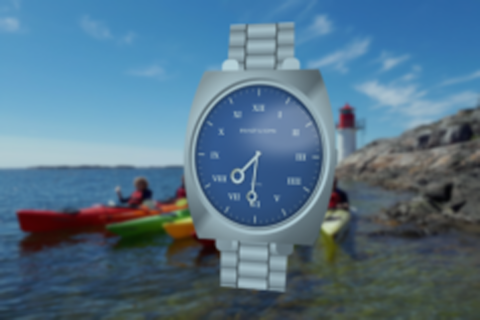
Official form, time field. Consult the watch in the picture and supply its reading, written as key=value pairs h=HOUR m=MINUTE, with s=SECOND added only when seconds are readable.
h=7 m=31
